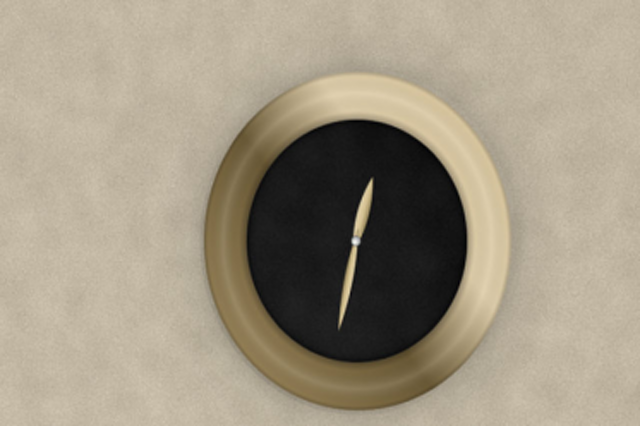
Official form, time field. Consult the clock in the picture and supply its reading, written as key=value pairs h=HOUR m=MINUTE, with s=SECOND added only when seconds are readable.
h=12 m=32
